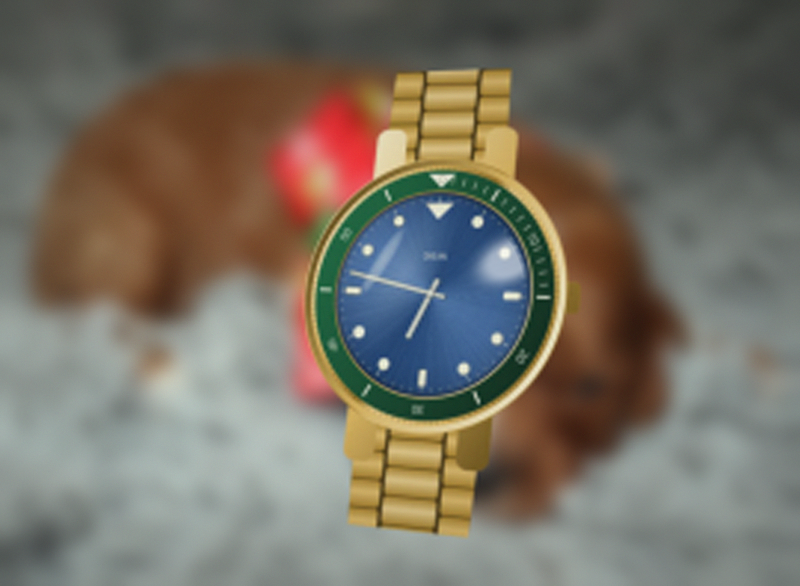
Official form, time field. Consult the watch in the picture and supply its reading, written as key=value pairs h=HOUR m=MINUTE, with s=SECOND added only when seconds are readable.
h=6 m=47
